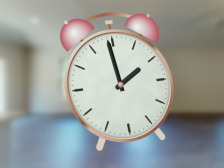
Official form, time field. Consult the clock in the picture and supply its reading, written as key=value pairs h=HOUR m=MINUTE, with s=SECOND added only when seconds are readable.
h=1 m=59
